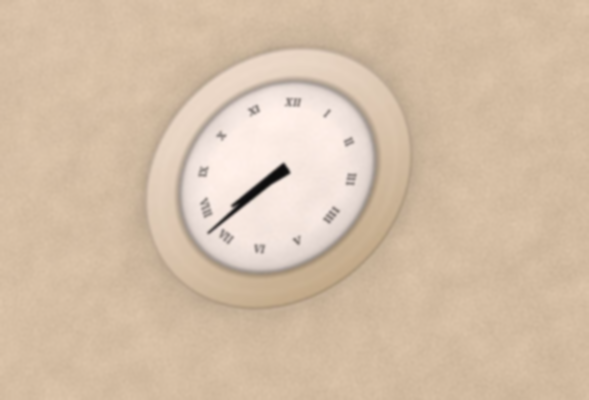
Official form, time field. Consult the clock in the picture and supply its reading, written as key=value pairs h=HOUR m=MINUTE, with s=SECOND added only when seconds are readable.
h=7 m=37
